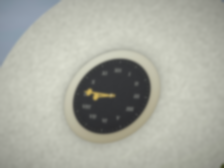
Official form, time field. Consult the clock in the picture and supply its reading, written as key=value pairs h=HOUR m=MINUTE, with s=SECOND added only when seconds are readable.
h=8 m=46
